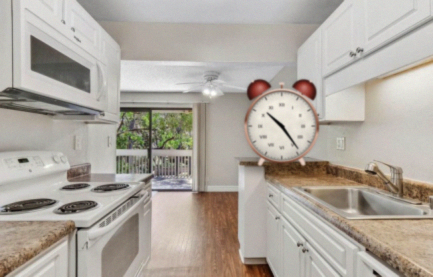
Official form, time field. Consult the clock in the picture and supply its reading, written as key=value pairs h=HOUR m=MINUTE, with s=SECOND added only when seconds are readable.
h=10 m=24
